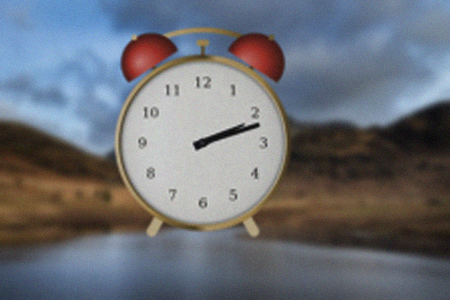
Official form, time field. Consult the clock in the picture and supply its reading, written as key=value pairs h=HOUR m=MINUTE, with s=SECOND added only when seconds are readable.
h=2 m=12
